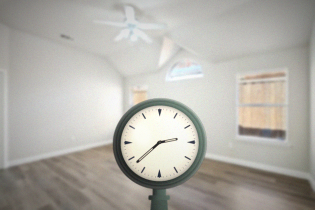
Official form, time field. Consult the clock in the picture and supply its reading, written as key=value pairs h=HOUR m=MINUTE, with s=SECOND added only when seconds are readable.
h=2 m=38
